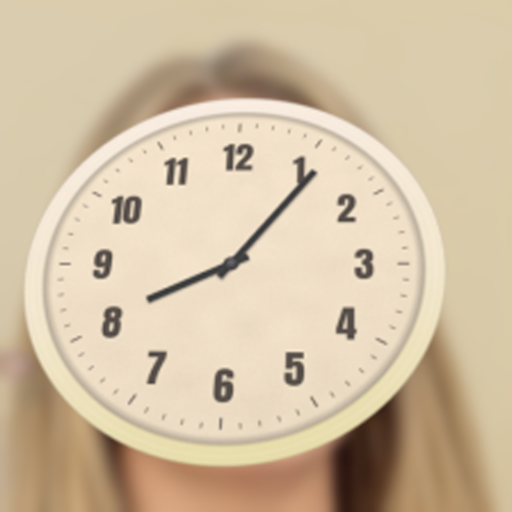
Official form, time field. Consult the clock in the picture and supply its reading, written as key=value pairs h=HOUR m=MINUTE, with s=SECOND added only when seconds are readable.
h=8 m=6
